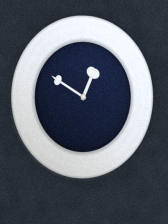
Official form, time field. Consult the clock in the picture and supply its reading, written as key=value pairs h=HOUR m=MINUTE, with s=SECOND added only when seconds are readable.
h=12 m=50
